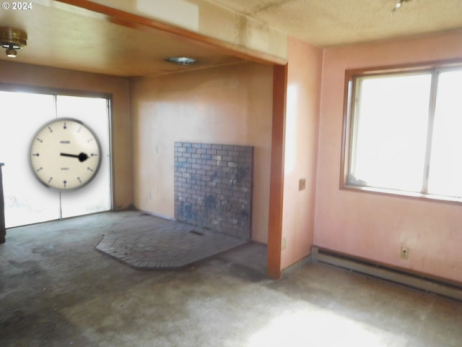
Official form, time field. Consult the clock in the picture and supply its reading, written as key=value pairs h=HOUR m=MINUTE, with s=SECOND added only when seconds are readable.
h=3 m=16
